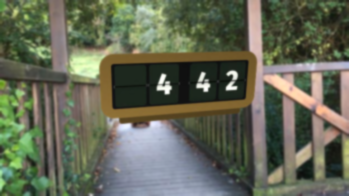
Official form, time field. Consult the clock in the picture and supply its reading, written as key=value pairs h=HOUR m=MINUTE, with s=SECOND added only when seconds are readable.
h=4 m=42
